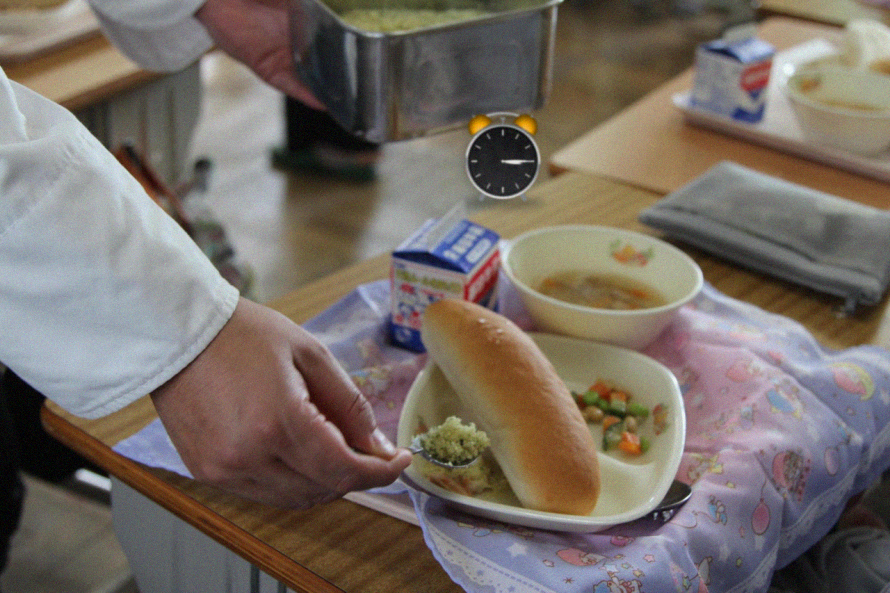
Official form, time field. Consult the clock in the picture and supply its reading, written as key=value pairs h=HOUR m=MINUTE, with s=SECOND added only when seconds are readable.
h=3 m=15
